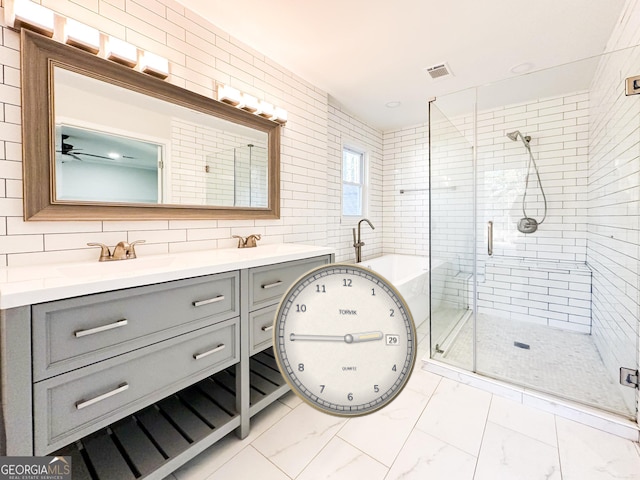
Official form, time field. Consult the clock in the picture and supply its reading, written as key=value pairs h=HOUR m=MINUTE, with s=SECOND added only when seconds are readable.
h=2 m=45
